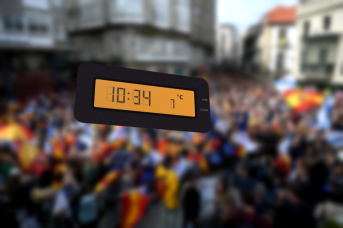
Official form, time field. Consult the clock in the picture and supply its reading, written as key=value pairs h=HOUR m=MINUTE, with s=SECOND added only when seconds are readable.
h=10 m=34
